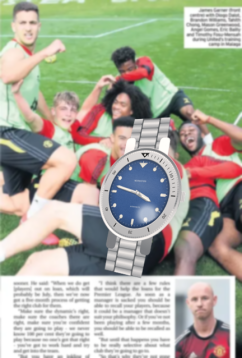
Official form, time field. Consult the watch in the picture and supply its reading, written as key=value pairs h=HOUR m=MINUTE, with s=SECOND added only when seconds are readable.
h=3 m=47
